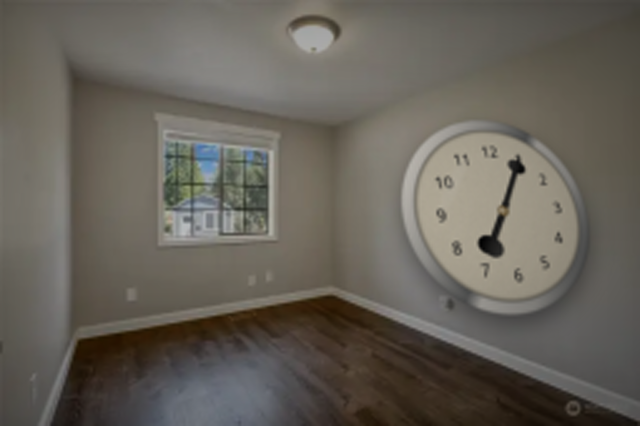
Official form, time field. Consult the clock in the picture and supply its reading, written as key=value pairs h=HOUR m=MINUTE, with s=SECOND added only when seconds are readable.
h=7 m=5
